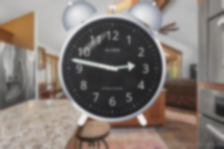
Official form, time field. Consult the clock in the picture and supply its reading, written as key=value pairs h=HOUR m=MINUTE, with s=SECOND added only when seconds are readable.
h=2 m=47
